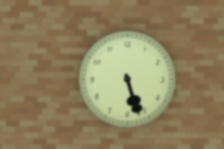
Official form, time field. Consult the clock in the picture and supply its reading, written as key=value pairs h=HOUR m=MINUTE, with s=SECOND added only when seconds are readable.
h=5 m=27
